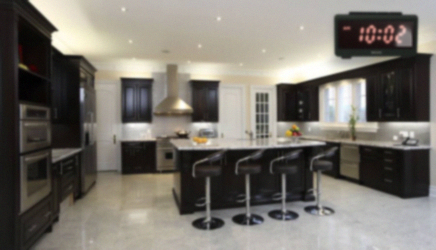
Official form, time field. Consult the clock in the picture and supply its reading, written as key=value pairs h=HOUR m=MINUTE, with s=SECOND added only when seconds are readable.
h=10 m=2
